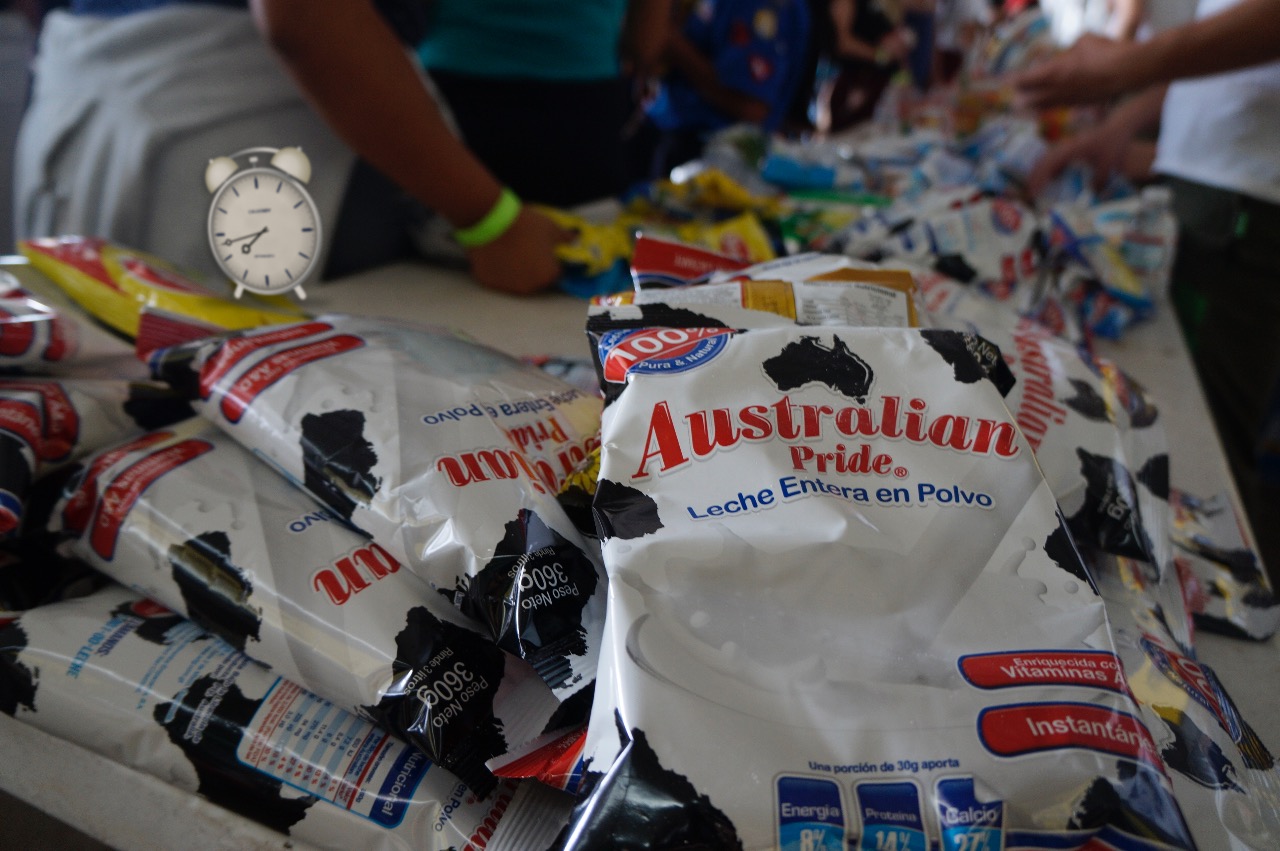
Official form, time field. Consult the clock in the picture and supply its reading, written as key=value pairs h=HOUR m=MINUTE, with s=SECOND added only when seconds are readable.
h=7 m=43
